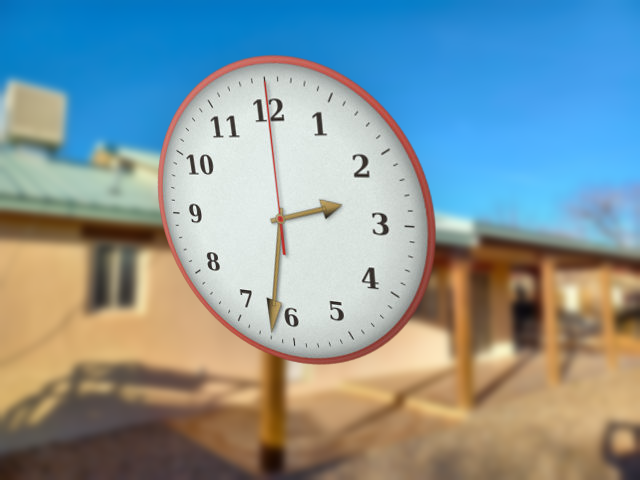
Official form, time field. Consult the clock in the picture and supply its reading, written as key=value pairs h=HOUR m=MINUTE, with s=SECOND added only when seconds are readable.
h=2 m=32 s=0
